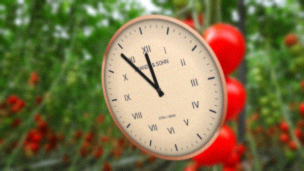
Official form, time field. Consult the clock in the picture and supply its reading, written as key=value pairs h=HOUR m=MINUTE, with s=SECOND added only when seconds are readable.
h=11 m=54
